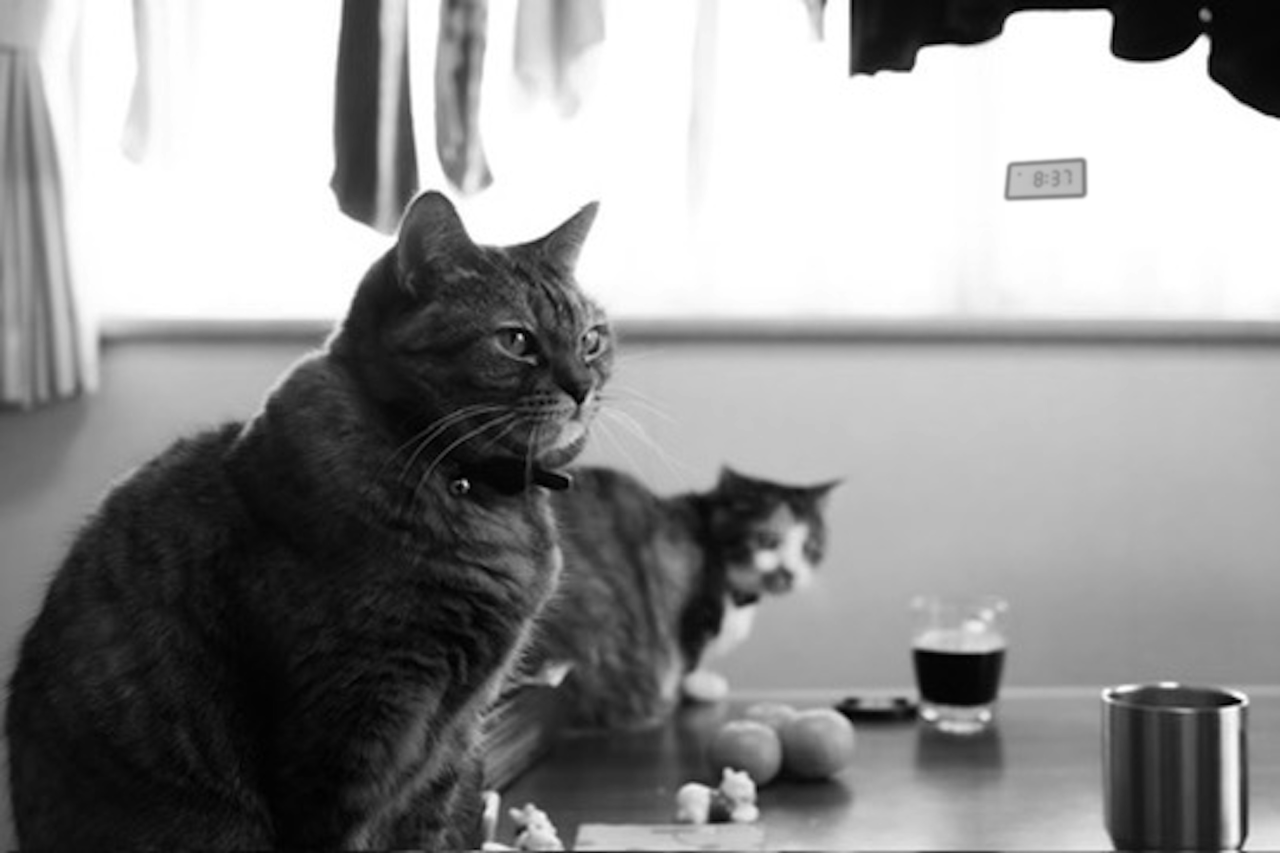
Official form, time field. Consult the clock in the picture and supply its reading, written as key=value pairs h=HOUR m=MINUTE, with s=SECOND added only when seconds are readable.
h=8 m=37
